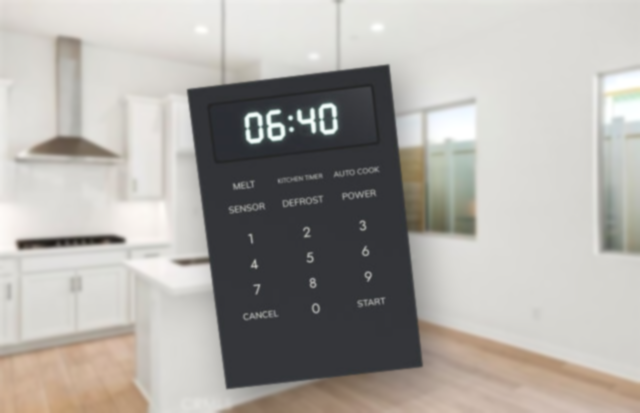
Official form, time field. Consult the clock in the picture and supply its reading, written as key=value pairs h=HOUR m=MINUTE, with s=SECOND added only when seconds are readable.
h=6 m=40
